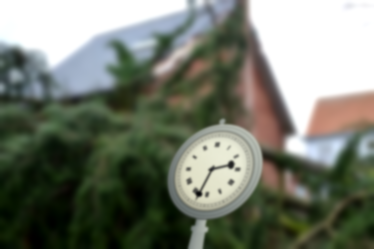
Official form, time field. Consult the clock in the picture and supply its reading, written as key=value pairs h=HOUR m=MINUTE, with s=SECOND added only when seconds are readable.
h=2 m=33
